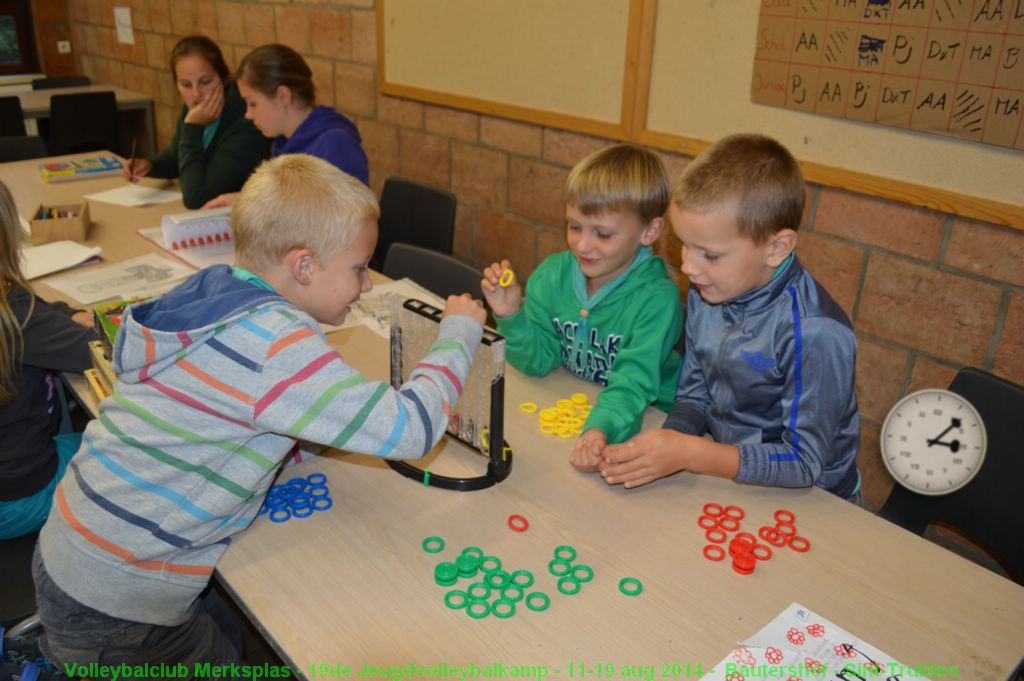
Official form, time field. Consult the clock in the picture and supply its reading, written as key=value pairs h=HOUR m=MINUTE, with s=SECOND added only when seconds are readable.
h=3 m=7
